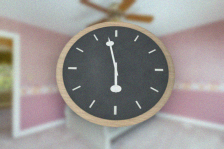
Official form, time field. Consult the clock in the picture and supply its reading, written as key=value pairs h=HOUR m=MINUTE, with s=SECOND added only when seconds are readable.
h=5 m=58
